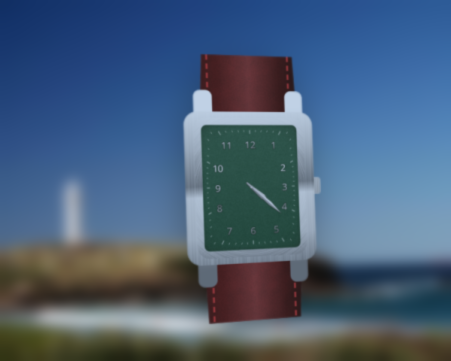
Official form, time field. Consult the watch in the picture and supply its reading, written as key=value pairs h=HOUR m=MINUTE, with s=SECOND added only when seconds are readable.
h=4 m=22
